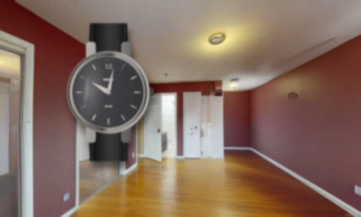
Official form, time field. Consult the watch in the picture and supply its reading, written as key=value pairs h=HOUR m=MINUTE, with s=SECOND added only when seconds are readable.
h=10 m=2
